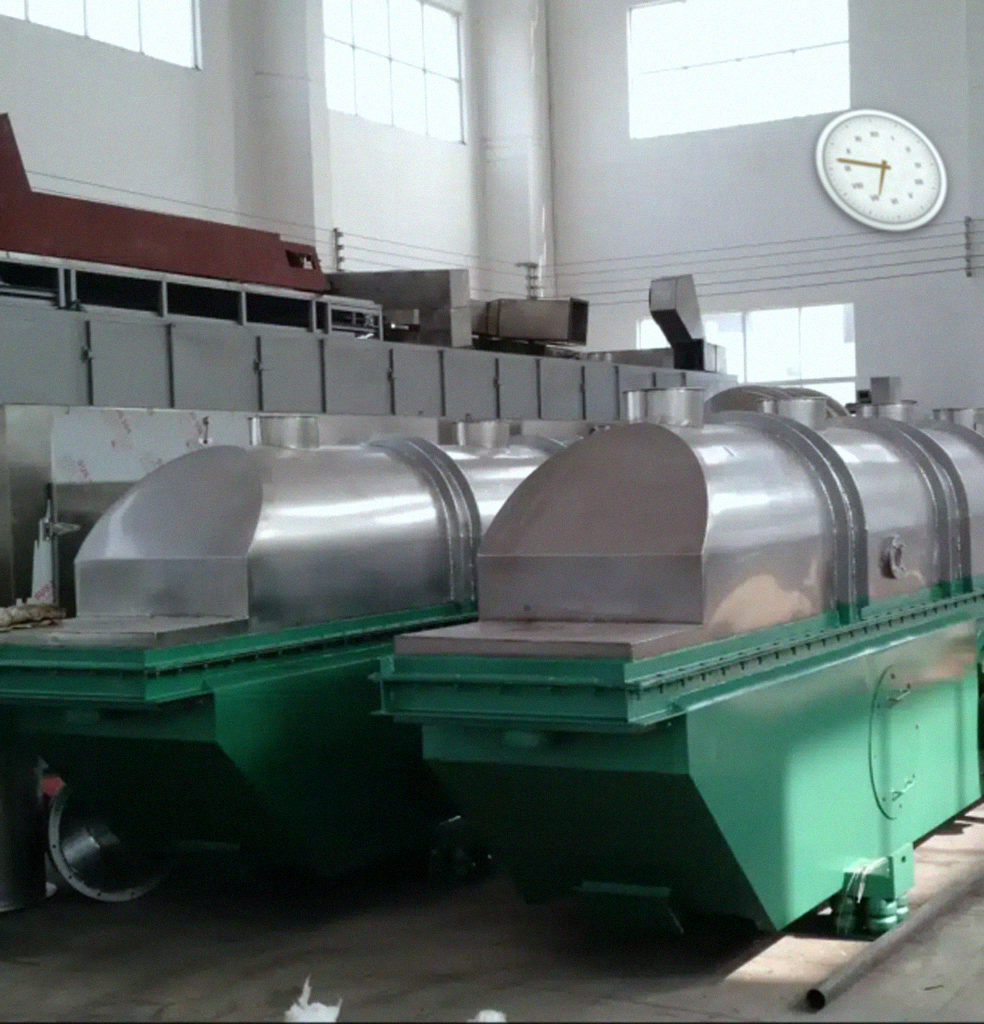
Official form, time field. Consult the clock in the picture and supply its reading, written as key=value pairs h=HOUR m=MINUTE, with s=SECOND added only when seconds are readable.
h=6 m=47
